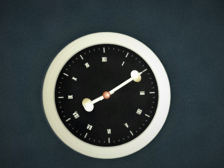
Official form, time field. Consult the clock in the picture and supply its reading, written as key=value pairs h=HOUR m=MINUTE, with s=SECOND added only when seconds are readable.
h=8 m=10
